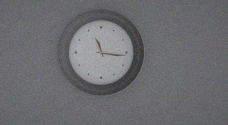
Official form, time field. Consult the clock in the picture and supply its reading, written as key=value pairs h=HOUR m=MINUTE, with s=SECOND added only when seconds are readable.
h=11 m=16
